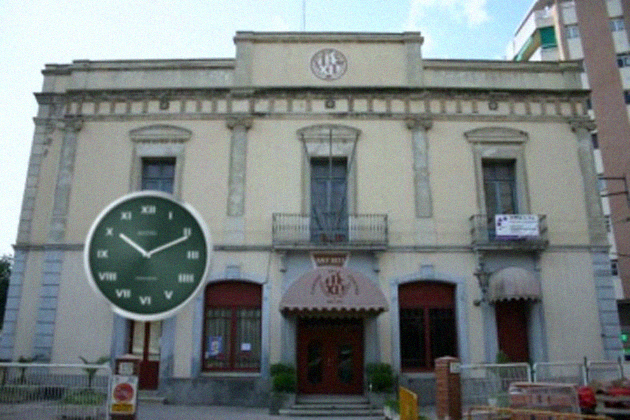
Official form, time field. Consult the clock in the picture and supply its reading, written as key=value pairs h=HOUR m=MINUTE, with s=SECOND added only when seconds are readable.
h=10 m=11
